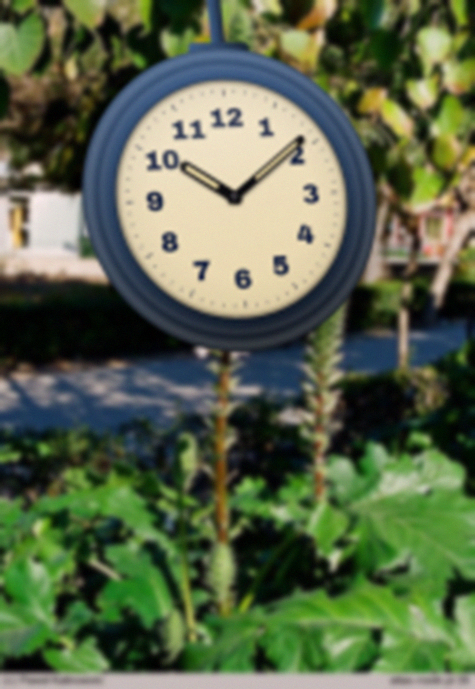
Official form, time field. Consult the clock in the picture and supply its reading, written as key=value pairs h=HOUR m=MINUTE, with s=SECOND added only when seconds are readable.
h=10 m=9
